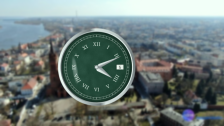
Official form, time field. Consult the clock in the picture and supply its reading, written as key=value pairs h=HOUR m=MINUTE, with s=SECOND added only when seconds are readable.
h=4 m=11
